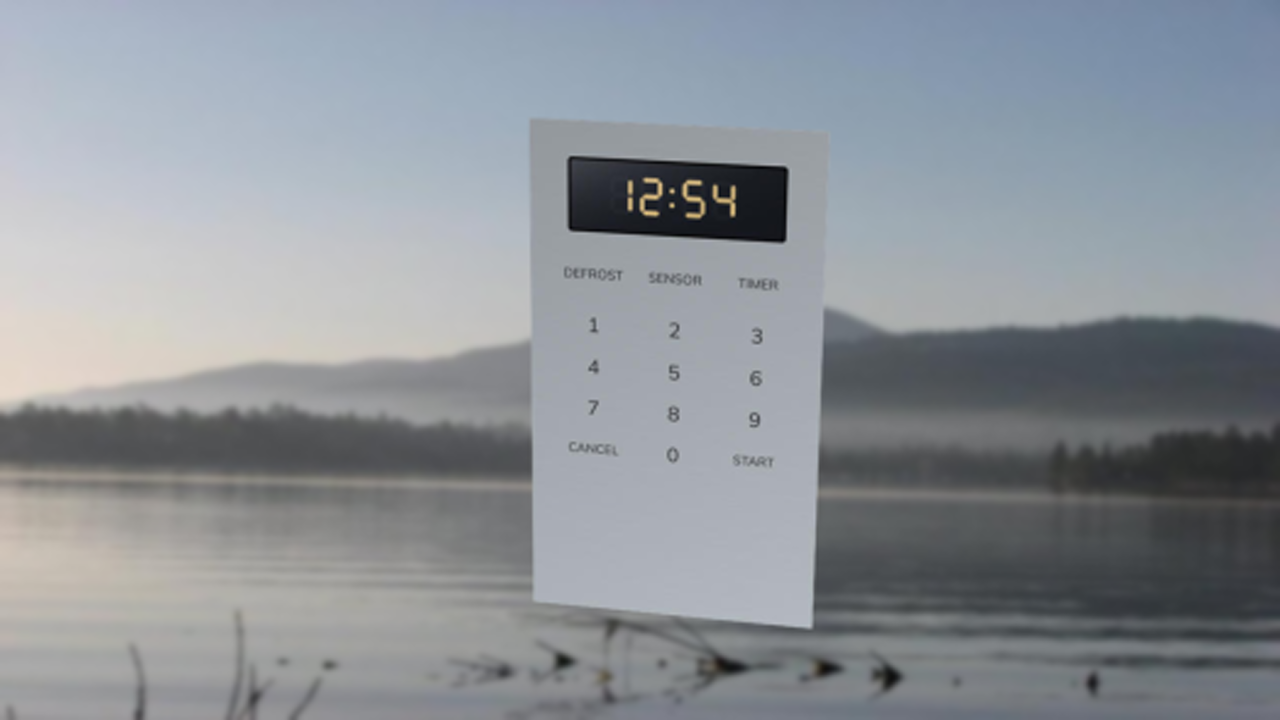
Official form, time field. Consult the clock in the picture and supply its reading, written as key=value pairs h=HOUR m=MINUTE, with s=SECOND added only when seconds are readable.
h=12 m=54
